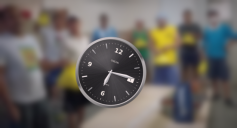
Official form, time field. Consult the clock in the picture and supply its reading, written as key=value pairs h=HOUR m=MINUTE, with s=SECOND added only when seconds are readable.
h=6 m=14
